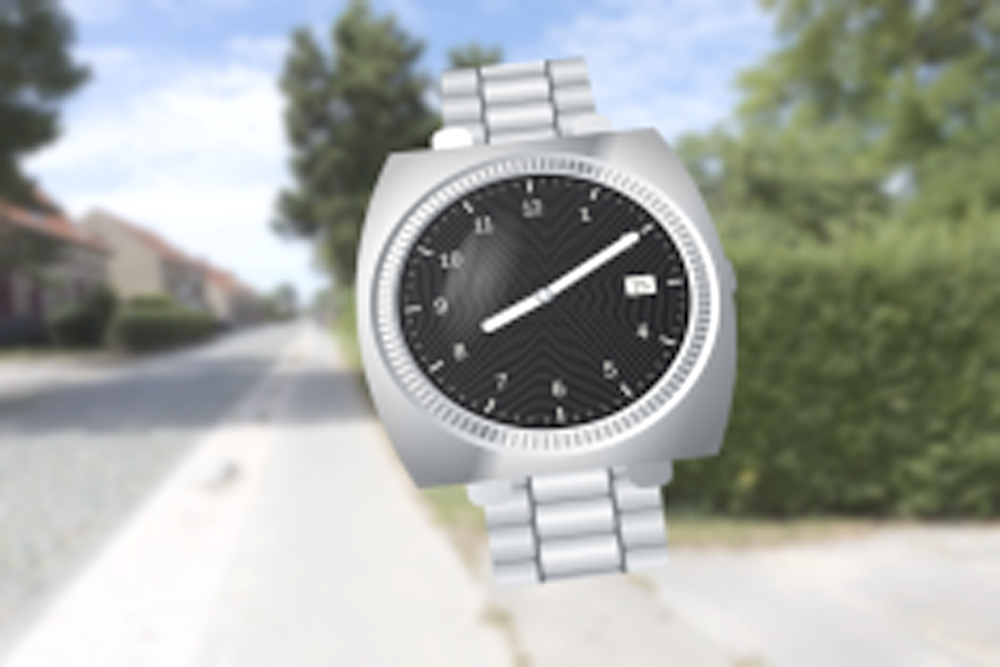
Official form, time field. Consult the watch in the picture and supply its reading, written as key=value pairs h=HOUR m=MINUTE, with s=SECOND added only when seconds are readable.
h=8 m=10
